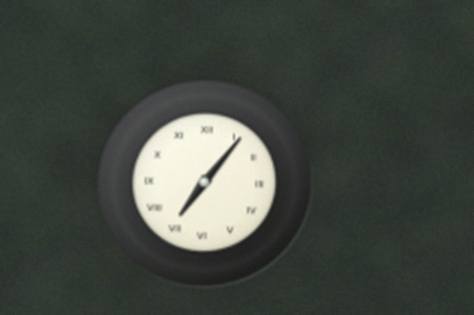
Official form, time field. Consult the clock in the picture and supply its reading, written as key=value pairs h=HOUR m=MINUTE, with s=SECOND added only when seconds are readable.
h=7 m=6
